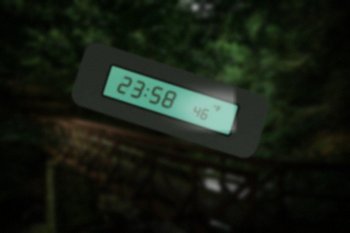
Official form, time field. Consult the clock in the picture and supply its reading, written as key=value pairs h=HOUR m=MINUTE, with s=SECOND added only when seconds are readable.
h=23 m=58
